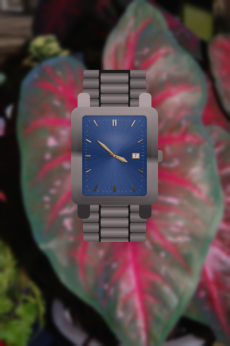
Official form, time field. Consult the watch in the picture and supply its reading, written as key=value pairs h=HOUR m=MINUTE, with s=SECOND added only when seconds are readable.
h=3 m=52
